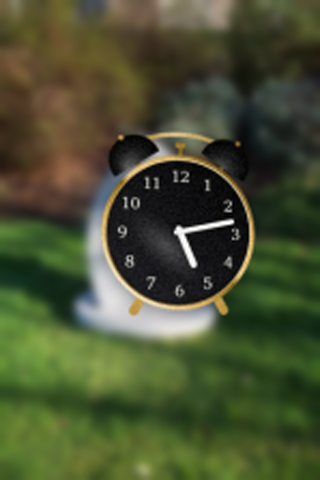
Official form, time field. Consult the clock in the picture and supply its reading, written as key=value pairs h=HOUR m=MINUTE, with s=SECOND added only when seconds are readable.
h=5 m=13
